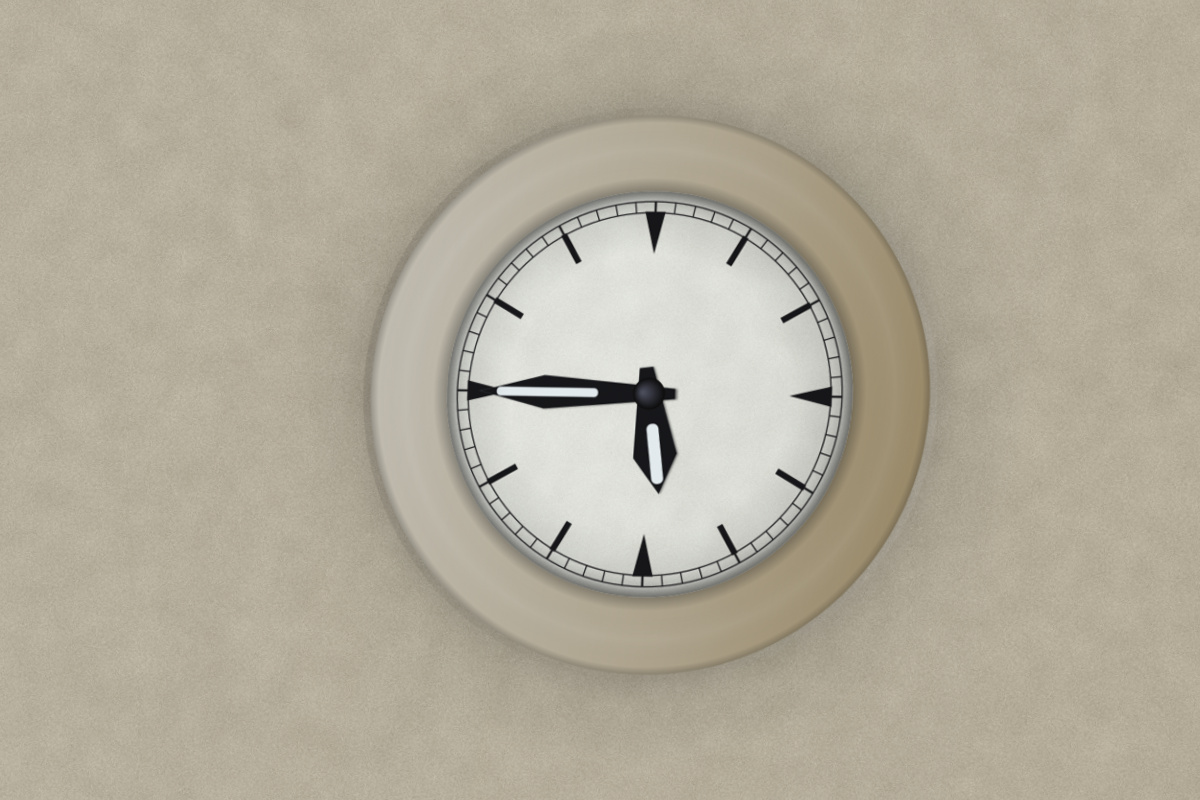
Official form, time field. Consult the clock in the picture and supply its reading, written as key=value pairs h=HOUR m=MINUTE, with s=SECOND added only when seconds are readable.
h=5 m=45
